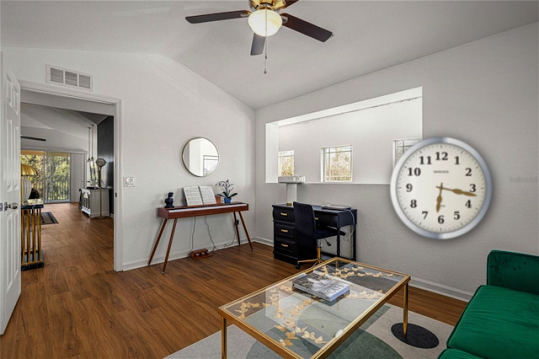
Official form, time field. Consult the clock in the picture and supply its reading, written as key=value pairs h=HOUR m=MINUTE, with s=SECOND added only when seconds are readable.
h=6 m=17
